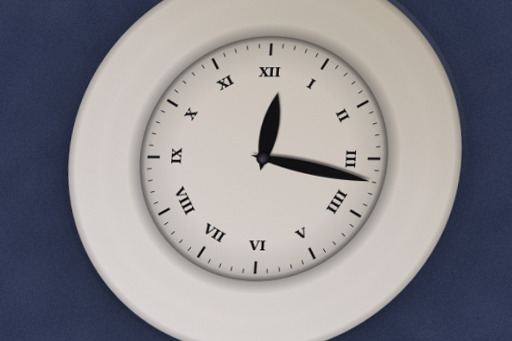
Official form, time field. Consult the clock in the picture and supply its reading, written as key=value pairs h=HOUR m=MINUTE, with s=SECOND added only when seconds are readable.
h=12 m=17
